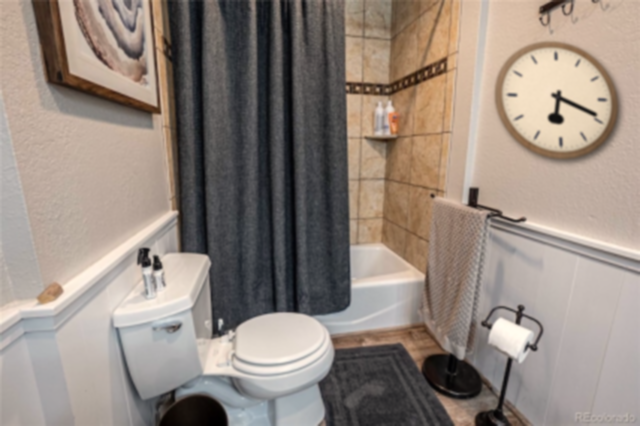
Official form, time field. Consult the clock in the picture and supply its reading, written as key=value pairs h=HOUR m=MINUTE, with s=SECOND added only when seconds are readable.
h=6 m=19
